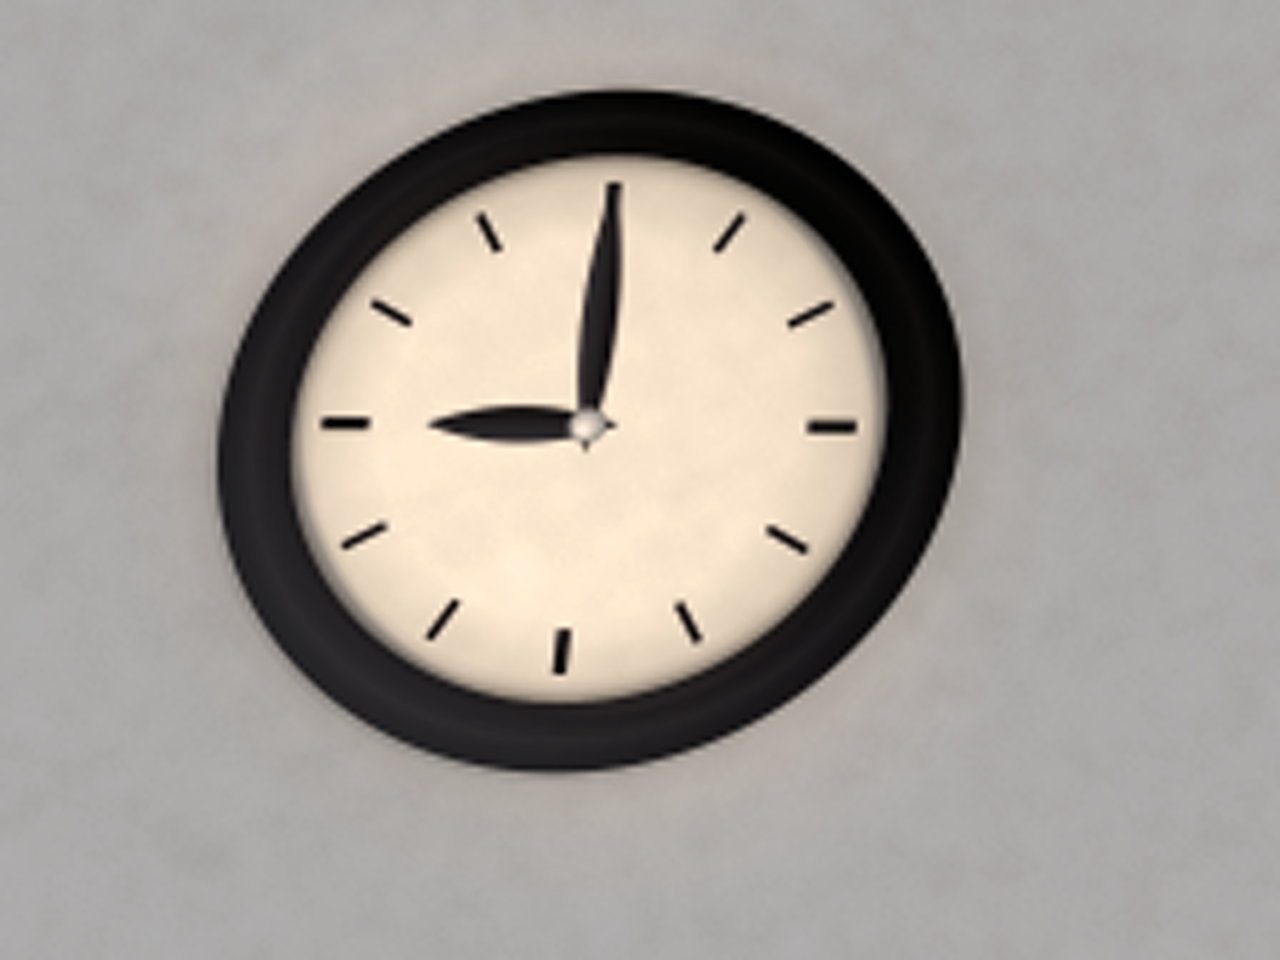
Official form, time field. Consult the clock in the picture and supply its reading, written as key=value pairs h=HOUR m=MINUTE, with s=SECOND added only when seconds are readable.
h=9 m=0
